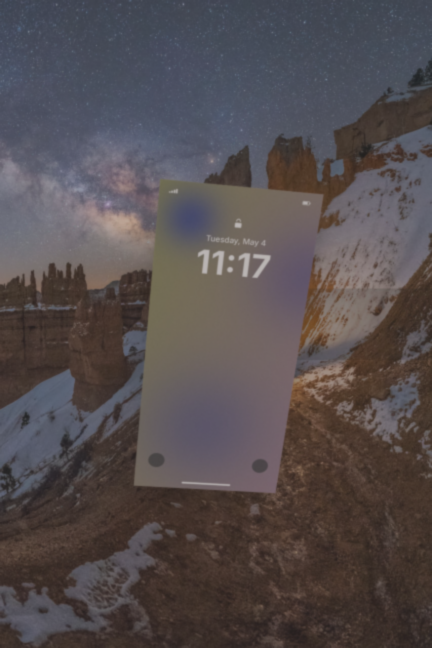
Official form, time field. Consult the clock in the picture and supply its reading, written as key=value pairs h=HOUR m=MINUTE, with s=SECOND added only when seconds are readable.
h=11 m=17
